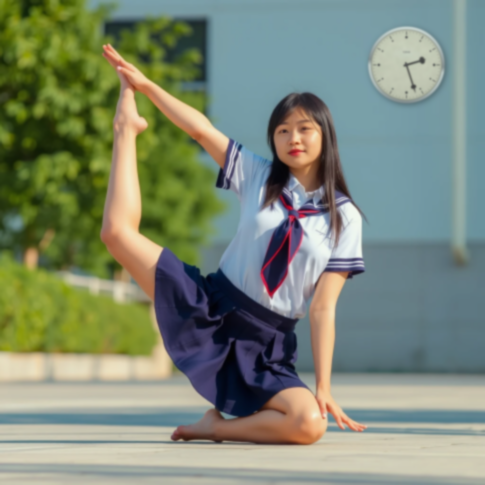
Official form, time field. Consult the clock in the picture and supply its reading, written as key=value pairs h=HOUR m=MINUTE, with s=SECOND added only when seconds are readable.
h=2 m=27
